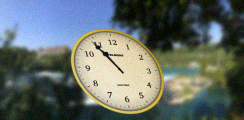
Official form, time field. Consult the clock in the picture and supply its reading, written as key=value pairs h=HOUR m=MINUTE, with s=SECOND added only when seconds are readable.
h=10 m=54
